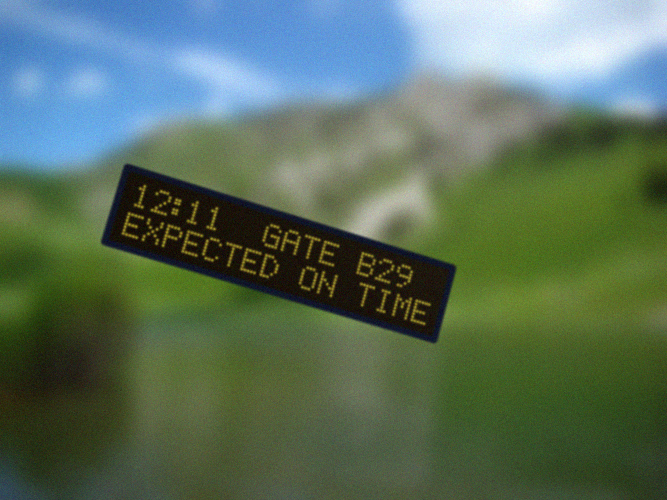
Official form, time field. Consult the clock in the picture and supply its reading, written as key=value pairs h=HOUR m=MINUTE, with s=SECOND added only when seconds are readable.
h=12 m=11
